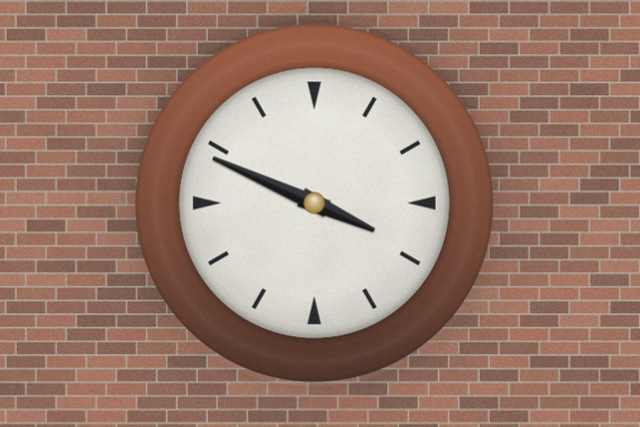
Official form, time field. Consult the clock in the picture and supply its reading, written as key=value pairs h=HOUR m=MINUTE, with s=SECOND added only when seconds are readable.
h=3 m=49
